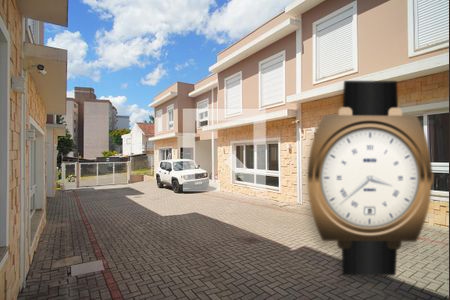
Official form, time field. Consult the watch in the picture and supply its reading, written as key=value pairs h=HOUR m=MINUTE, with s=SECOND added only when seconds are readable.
h=3 m=38
